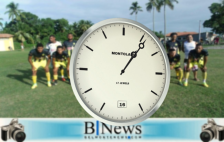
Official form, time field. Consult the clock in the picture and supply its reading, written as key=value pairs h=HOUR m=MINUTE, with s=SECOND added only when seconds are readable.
h=1 m=6
